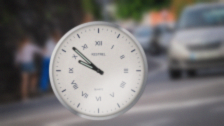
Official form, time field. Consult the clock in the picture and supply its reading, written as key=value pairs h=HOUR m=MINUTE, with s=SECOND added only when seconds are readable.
h=9 m=52
